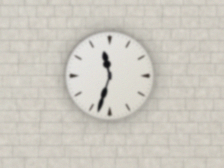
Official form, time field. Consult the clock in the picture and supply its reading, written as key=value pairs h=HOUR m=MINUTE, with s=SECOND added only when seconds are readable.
h=11 m=33
